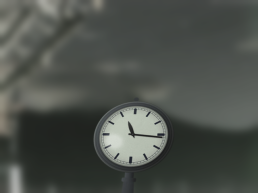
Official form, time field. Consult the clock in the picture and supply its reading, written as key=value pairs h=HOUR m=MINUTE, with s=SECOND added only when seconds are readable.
h=11 m=16
